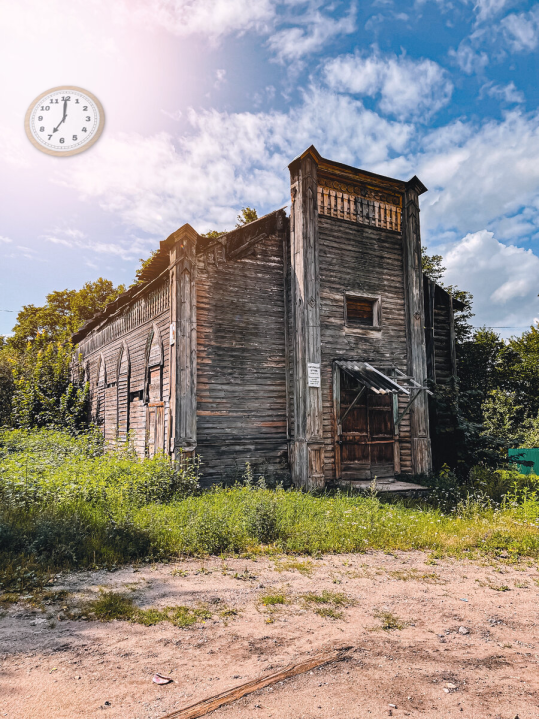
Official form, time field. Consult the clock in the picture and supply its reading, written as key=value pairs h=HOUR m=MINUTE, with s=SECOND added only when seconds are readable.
h=7 m=0
